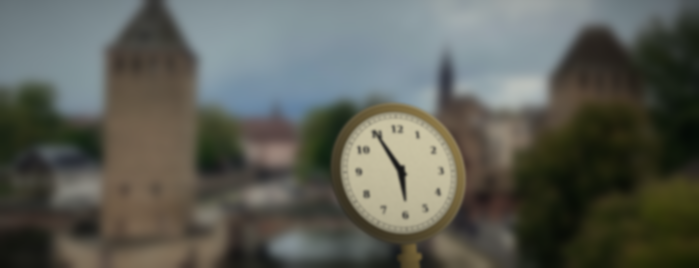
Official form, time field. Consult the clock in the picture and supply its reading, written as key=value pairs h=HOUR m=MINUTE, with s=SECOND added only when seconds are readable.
h=5 m=55
